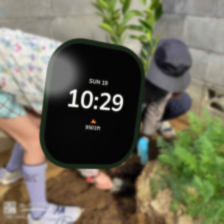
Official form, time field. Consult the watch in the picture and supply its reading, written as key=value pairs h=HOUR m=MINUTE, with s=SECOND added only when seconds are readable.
h=10 m=29
